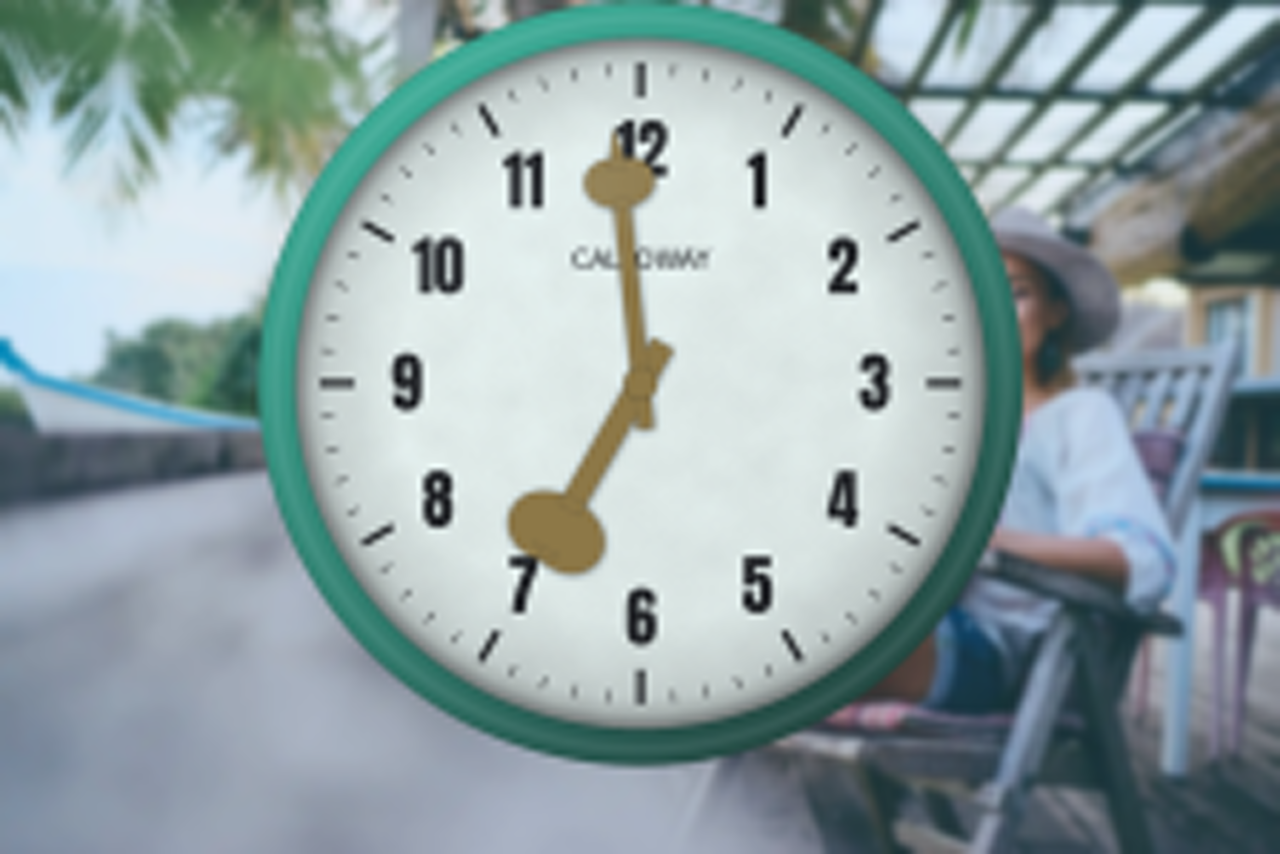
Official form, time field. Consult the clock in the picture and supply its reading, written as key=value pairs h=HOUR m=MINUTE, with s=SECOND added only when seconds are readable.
h=6 m=59
